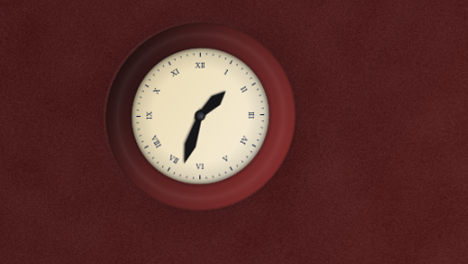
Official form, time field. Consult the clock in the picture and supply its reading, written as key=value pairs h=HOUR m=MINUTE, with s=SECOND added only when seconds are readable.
h=1 m=33
